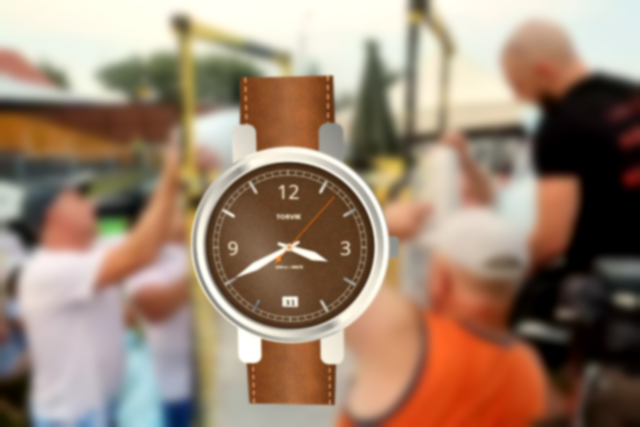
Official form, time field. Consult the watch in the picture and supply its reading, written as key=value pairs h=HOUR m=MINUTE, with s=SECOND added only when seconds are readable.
h=3 m=40 s=7
